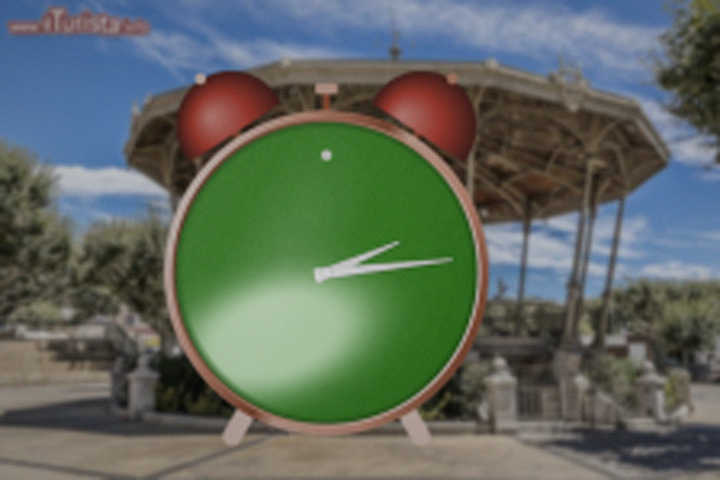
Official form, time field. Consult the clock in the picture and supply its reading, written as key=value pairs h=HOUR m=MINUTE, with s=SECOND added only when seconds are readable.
h=2 m=14
